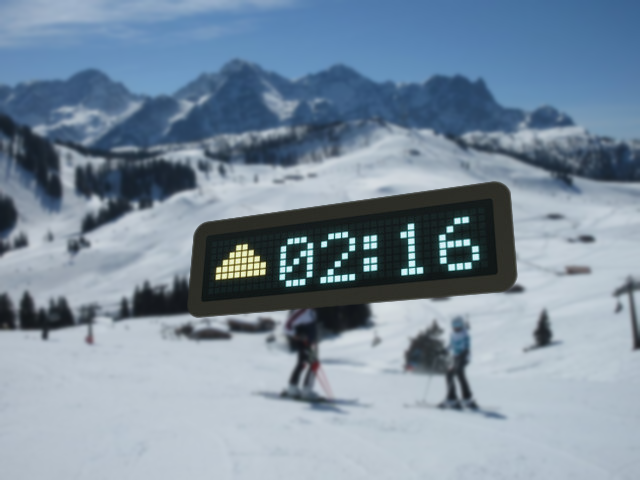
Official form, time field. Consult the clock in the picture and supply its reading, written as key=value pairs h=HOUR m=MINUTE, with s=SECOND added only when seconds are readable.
h=2 m=16
